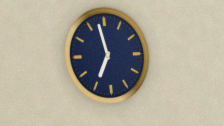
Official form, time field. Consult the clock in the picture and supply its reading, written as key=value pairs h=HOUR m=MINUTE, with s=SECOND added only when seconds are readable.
h=6 m=58
